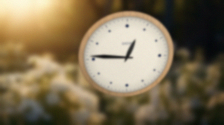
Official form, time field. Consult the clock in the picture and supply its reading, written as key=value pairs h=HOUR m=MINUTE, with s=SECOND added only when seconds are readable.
h=12 m=46
